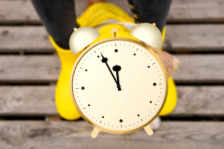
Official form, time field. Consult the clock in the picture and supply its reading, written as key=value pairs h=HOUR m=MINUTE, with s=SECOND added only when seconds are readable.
h=11 m=56
